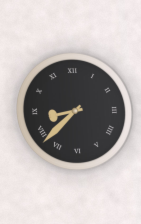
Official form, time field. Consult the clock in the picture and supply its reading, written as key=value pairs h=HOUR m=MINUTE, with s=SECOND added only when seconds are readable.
h=8 m=38
